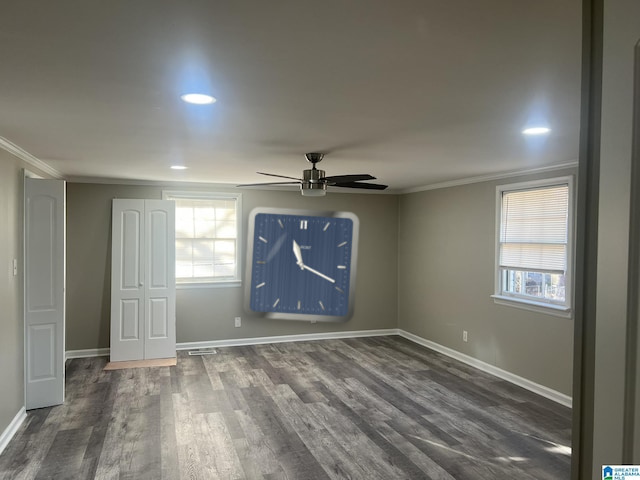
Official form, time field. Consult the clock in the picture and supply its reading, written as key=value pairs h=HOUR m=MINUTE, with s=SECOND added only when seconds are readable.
h=11 m=19
